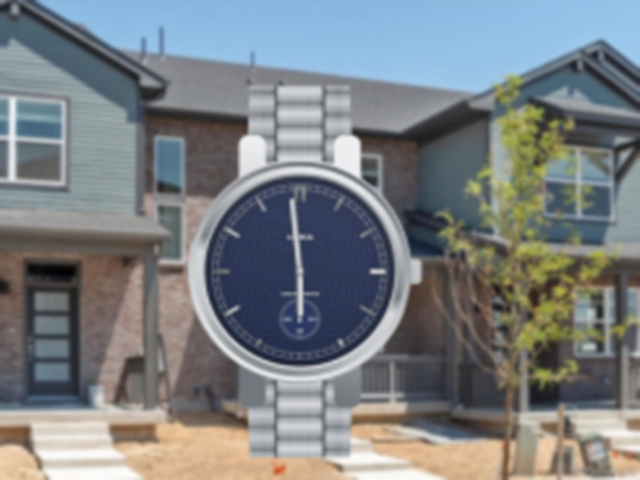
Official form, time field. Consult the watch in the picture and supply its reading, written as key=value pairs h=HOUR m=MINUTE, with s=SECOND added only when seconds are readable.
h=5 m=59
